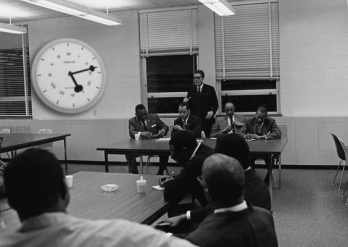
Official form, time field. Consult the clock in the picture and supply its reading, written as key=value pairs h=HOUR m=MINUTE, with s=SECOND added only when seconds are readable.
h=5 m=13
